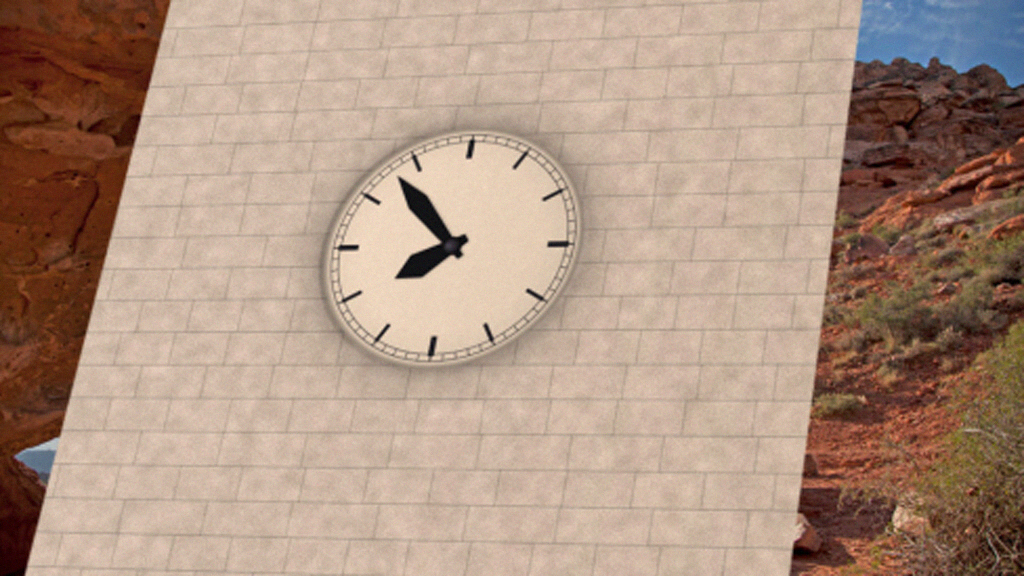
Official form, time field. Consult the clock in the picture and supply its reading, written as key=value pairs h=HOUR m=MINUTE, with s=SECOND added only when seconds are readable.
h=7 m=53
